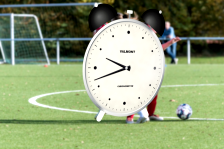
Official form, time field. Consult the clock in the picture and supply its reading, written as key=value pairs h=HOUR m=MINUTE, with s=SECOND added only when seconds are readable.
h=9 m=42
